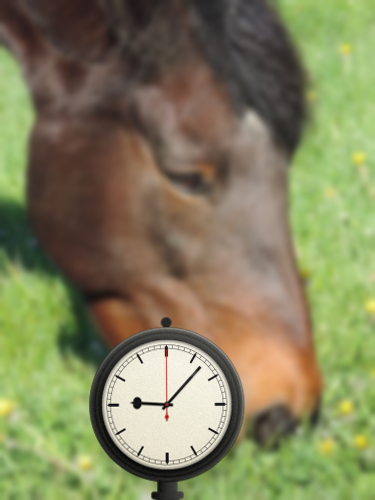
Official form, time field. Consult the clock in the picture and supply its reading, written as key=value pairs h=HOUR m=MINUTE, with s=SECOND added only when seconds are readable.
h=9 m=7 s=0
